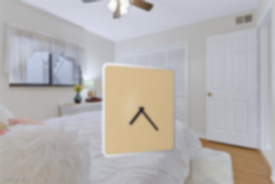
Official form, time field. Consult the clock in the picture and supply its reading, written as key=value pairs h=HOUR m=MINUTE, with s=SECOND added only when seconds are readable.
h=7 m=23
